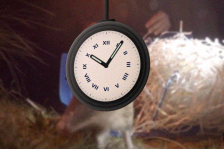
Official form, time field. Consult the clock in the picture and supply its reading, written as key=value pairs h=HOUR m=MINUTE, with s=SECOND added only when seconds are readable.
h=10 m=6
